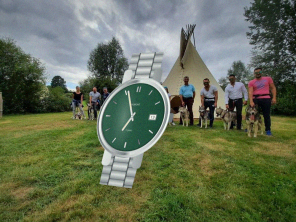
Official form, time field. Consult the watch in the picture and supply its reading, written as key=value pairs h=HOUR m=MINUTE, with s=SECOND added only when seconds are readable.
h=6 m=56
